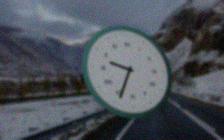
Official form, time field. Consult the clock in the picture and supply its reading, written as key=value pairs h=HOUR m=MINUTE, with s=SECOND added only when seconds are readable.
h=9 m=34
